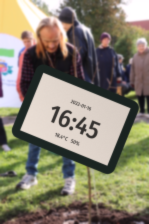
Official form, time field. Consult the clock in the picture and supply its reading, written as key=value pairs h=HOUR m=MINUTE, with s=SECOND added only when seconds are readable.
h=16 m=45
